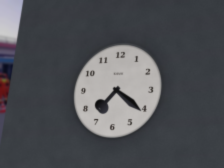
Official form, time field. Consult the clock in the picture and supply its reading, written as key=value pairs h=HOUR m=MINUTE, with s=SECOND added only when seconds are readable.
h=7 m=21
